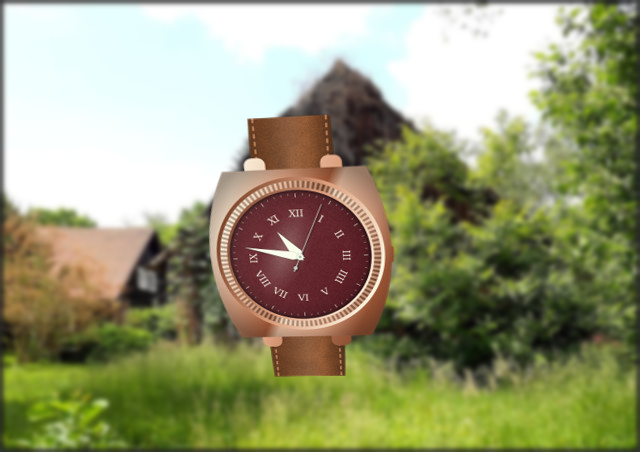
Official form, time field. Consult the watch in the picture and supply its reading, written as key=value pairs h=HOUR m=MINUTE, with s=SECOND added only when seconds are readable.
h=10 m=47 s=4
